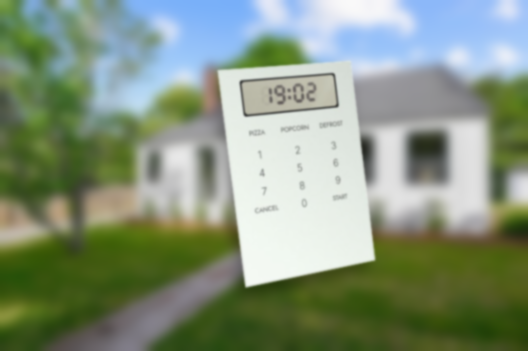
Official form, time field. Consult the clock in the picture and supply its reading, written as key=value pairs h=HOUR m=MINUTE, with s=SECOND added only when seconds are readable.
h=19 m=2
